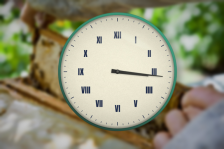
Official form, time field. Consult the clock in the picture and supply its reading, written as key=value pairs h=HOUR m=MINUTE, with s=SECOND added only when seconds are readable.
h=3 m=16
